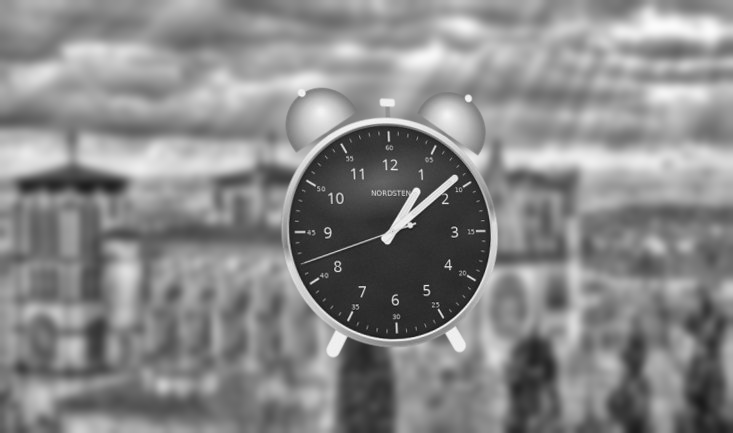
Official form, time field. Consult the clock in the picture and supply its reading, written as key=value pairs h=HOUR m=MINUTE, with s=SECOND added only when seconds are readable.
h=1 m=8 s=42
